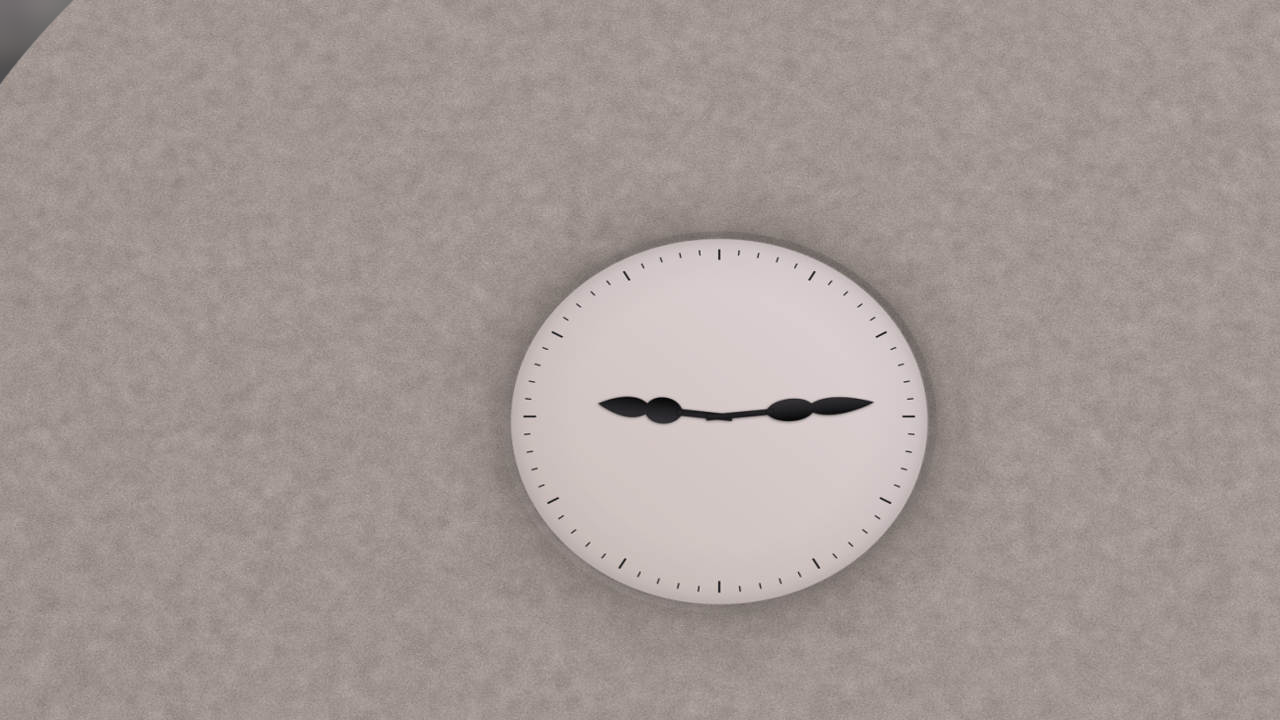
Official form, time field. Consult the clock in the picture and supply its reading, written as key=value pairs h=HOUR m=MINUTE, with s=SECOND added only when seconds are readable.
h=9 m=14
